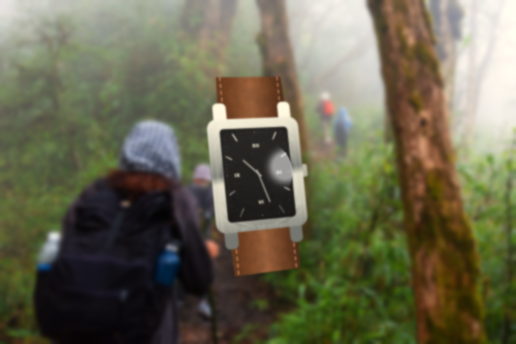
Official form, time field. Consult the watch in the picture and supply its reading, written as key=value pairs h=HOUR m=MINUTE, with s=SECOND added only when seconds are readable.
h=10 m=27
